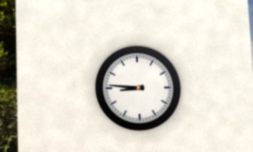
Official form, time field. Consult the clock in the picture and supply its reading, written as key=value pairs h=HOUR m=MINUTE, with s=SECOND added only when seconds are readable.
h=8 m=46
